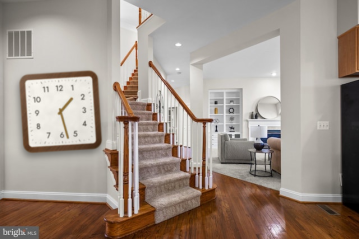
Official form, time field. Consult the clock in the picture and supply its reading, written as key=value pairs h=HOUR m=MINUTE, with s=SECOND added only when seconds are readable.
h=1 m=28
